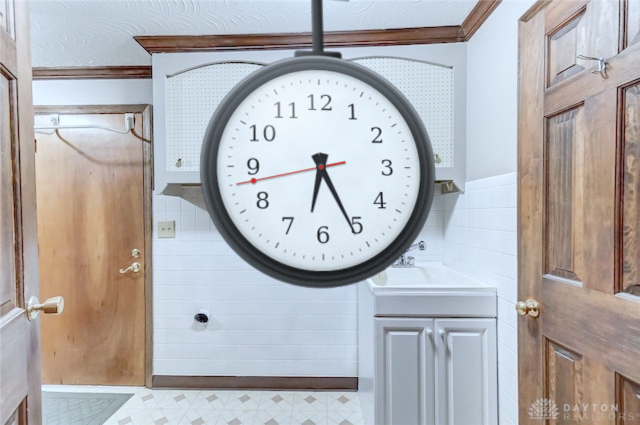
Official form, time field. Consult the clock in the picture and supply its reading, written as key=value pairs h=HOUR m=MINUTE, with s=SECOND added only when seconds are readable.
h=6 m=25 s=43
